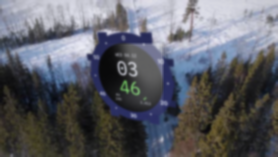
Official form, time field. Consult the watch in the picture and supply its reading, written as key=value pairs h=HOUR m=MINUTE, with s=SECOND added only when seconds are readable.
h=3 m=46
